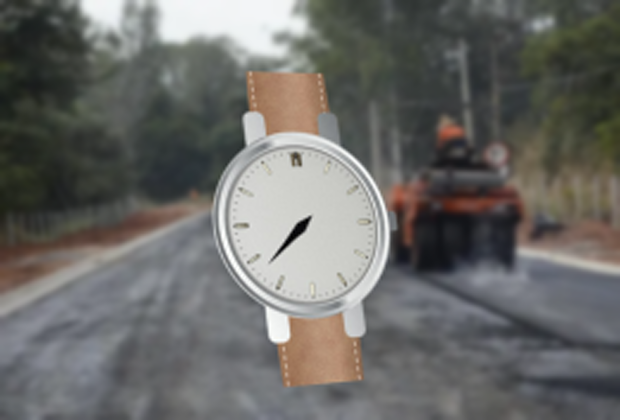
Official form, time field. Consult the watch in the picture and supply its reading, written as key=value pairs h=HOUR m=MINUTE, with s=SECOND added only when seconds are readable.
h=7 m=38
